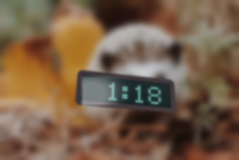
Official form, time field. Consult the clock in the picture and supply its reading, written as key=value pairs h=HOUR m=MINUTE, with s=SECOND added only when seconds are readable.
h=1 m=18
